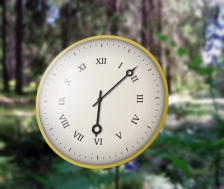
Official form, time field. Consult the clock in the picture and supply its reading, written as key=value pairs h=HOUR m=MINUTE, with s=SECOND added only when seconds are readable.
h=6 m=8
